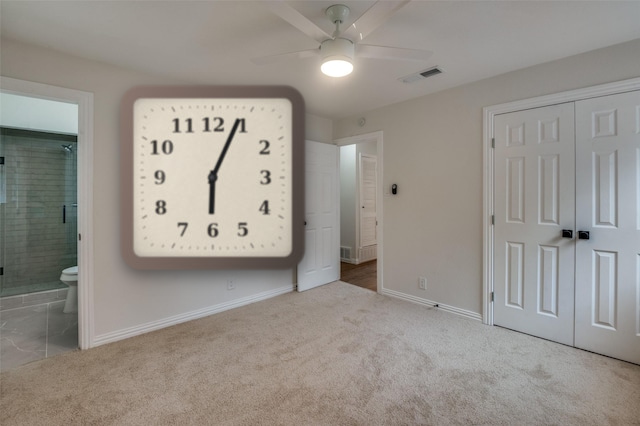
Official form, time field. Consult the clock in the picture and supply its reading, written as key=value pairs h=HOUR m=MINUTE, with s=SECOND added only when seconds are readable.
h=6 m=4
